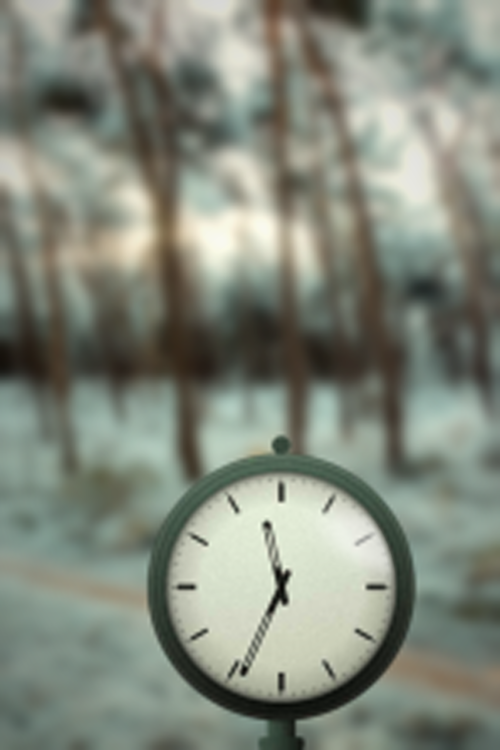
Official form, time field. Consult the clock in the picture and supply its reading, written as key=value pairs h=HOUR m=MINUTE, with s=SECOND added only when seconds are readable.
h=11 m=34
